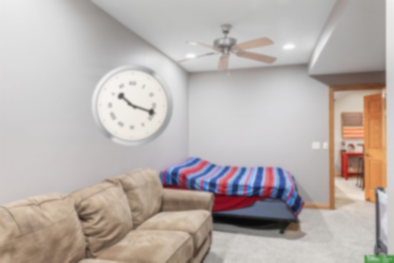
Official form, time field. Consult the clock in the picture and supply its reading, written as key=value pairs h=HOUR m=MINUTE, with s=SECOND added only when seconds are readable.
h=10 m=18
